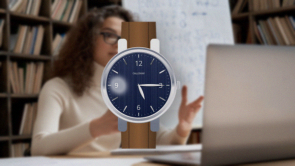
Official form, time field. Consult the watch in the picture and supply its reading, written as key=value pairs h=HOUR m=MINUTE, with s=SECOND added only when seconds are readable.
h=5 m=15
